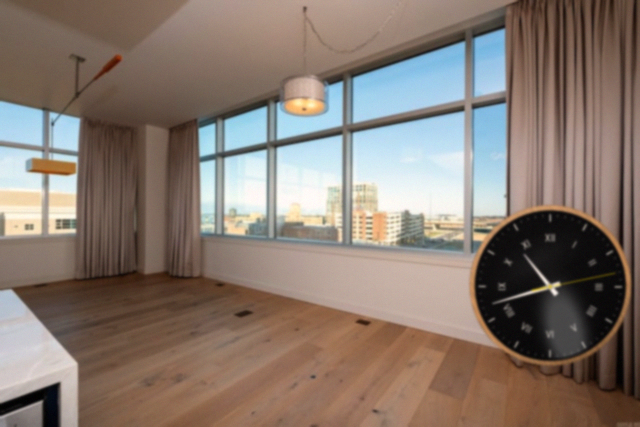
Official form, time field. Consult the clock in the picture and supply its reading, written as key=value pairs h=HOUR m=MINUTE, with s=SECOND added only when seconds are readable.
h=10 m=42 s=13
